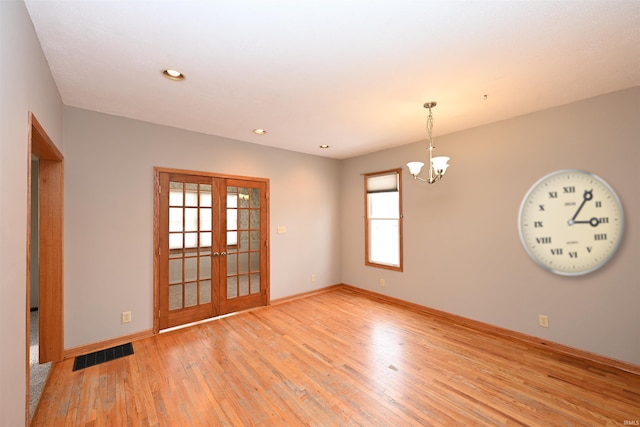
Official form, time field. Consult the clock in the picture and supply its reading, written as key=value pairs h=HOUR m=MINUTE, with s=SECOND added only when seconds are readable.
h=3 m=6
